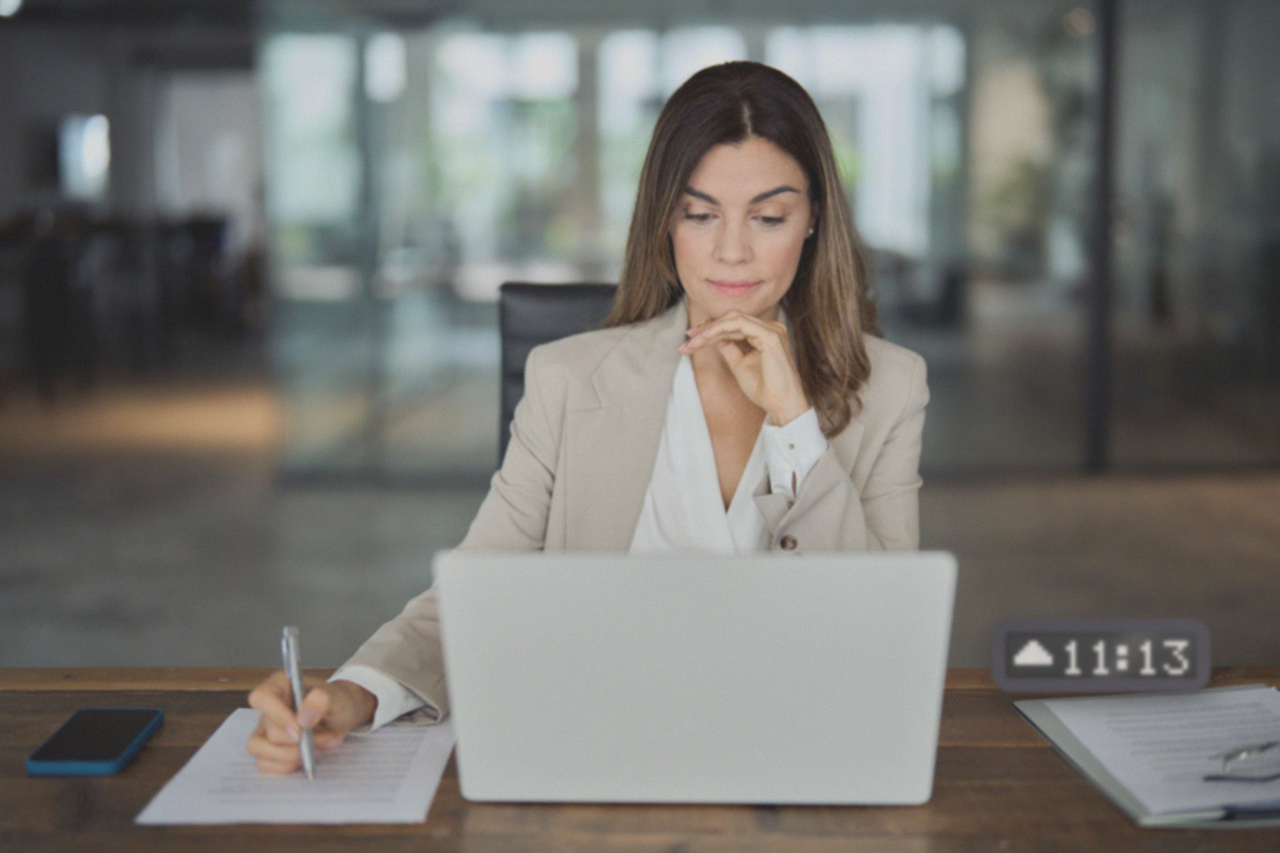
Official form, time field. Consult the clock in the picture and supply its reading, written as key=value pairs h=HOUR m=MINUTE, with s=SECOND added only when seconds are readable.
h=11 m=13
